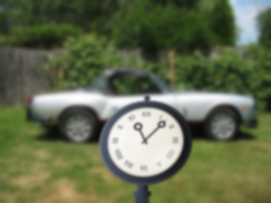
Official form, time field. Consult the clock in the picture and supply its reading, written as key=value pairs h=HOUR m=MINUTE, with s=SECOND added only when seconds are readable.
h=11 m=7
